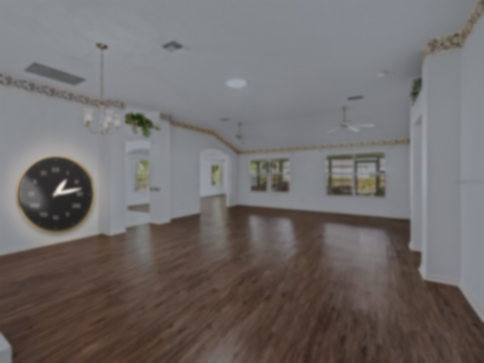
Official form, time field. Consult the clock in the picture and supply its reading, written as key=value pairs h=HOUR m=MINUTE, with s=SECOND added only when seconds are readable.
h=1 m=13
